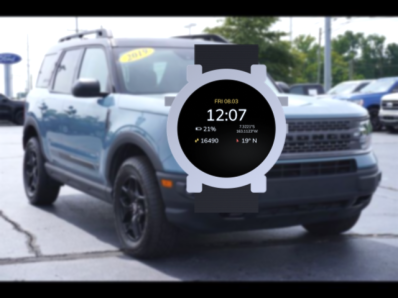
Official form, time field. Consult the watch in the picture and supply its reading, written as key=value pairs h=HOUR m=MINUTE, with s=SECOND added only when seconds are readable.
h=12 m=7
